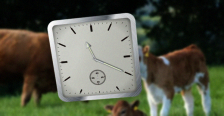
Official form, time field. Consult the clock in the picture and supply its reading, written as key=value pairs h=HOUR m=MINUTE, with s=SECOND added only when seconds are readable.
h=11 m=20
